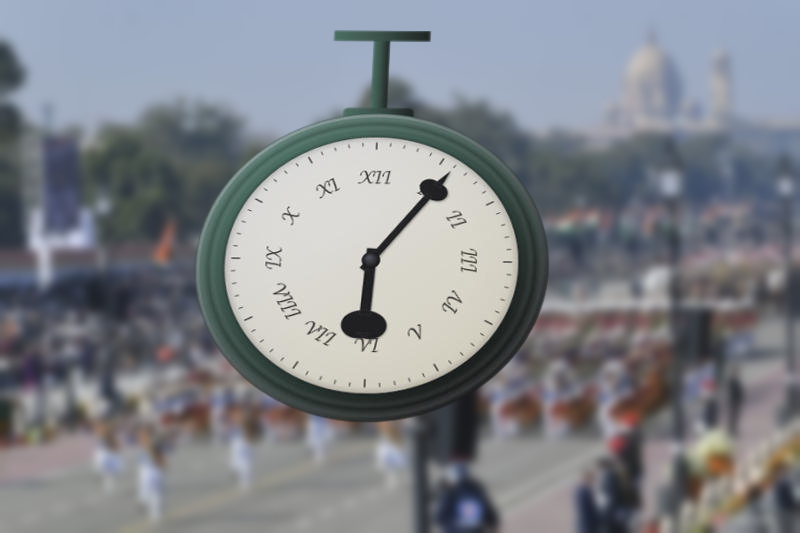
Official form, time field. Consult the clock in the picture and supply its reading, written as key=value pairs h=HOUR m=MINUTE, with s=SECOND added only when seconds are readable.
h=6 m=6
